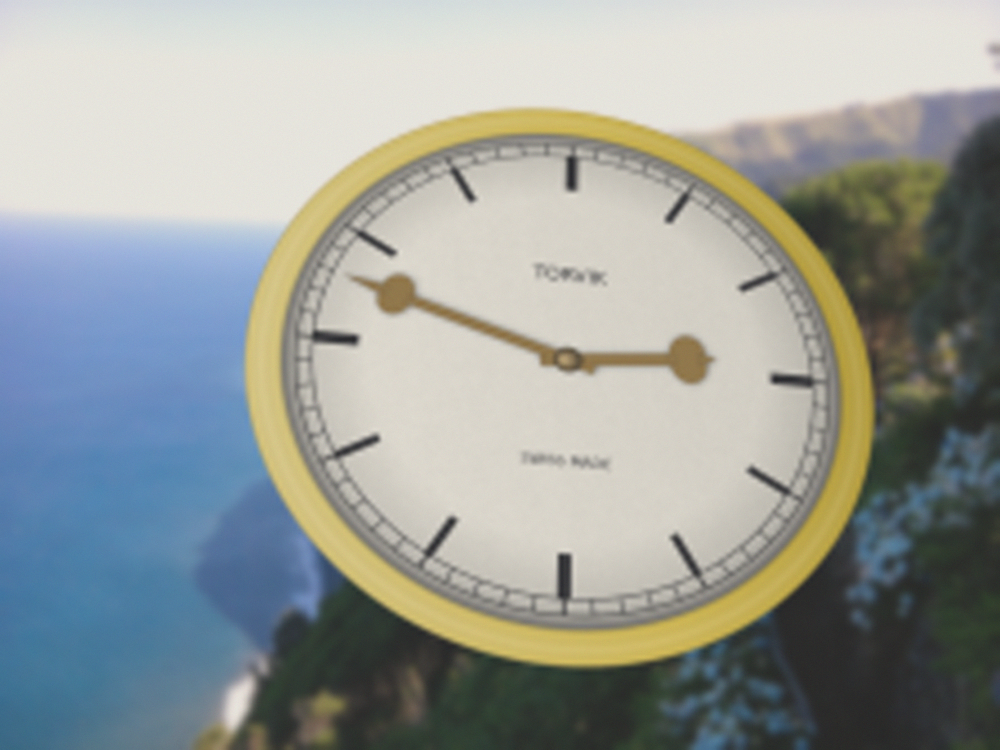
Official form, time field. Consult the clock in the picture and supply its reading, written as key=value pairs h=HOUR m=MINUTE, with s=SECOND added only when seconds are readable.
h=2 m=48
